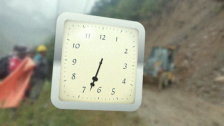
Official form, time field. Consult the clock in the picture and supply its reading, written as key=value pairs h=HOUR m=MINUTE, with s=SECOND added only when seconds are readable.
h=6 m=33
